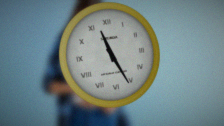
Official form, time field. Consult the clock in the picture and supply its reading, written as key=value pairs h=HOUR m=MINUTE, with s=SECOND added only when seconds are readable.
h=11 m=26
